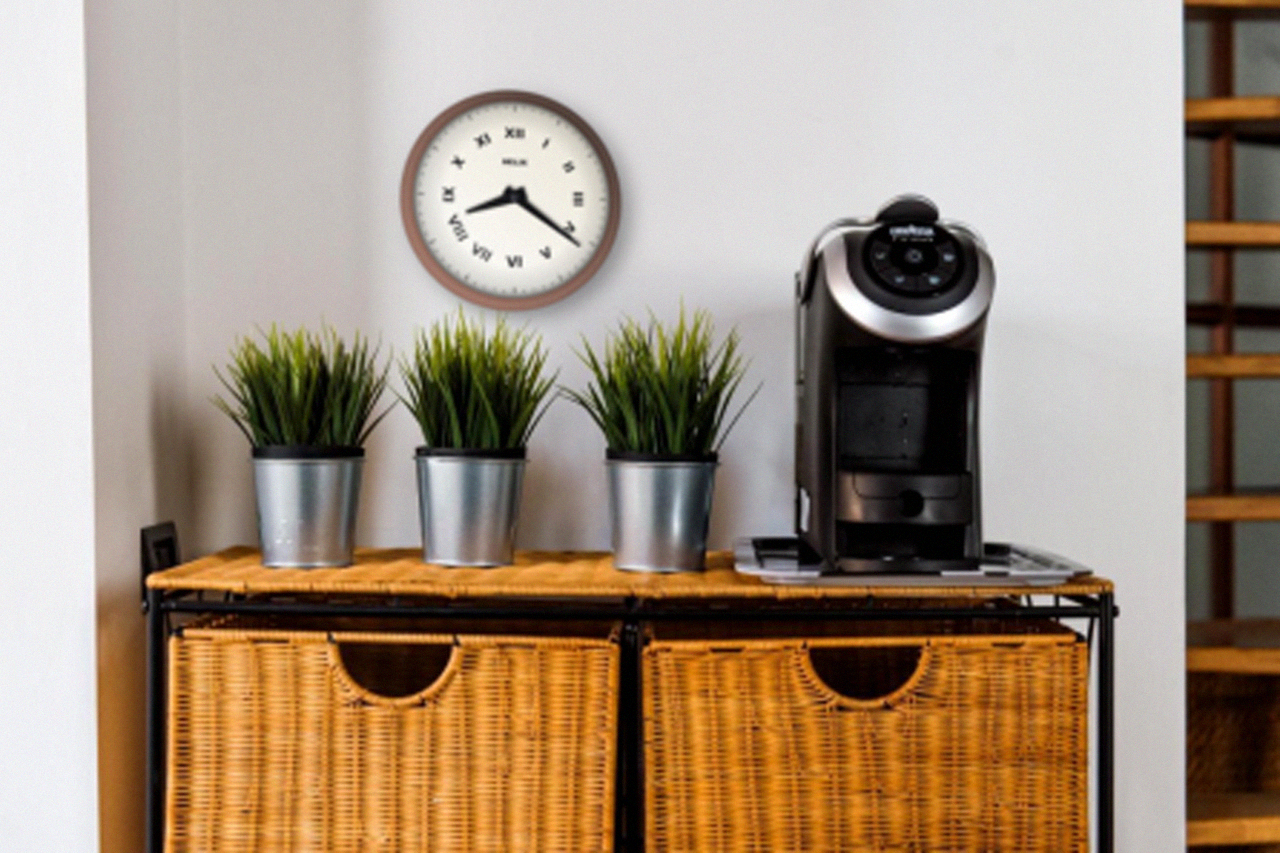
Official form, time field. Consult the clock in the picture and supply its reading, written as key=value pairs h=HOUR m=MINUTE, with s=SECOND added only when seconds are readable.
h=8 m=21
